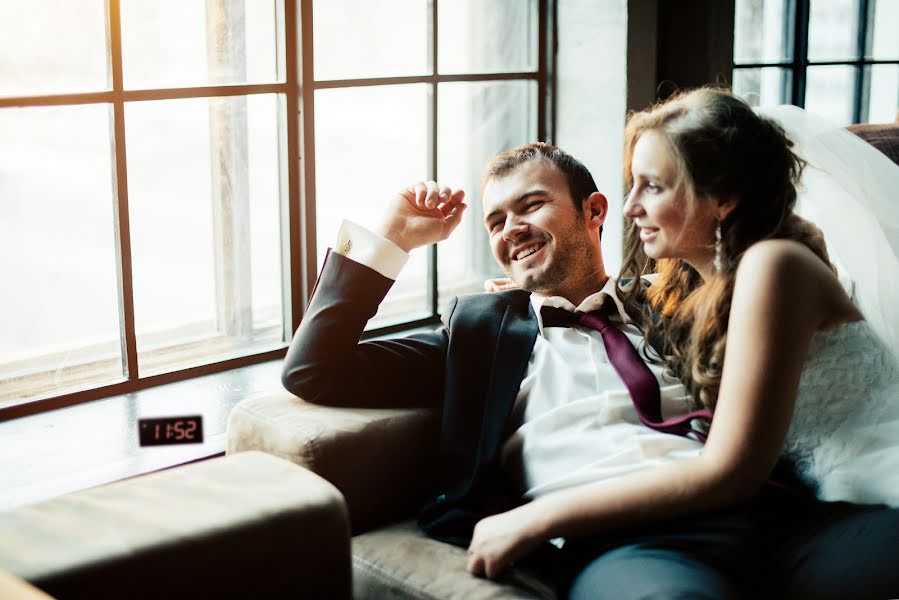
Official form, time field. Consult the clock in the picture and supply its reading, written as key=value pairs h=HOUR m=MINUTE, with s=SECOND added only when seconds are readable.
h=11 m=52
